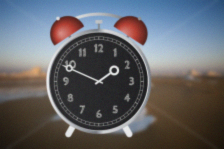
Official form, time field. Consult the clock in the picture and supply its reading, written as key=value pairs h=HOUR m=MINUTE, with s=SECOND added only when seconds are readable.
h=1 m=49
